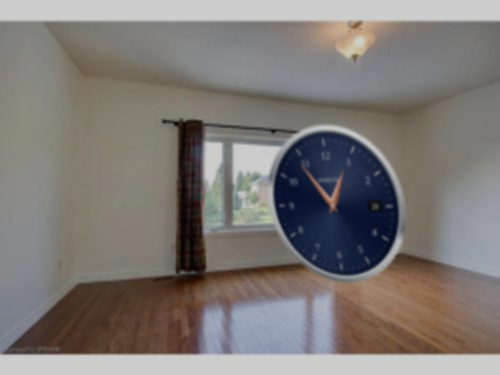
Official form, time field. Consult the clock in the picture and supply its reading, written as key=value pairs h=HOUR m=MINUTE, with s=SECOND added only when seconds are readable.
h=12 m=54
